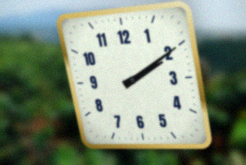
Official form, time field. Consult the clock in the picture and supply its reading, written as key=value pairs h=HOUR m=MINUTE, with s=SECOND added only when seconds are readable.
h=2 m=10
